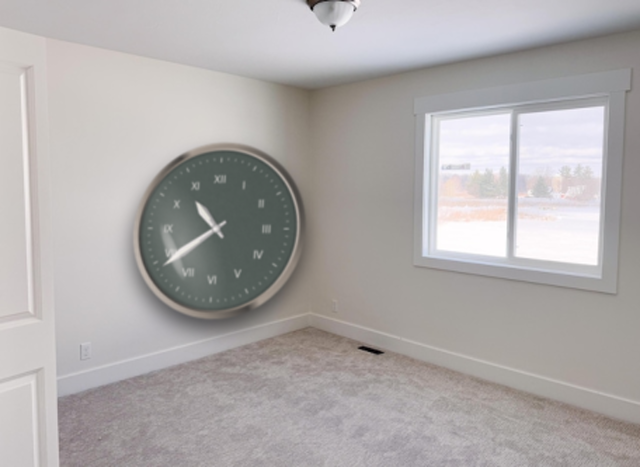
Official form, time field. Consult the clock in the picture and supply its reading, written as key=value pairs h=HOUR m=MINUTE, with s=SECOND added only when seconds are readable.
h=10 m=39
